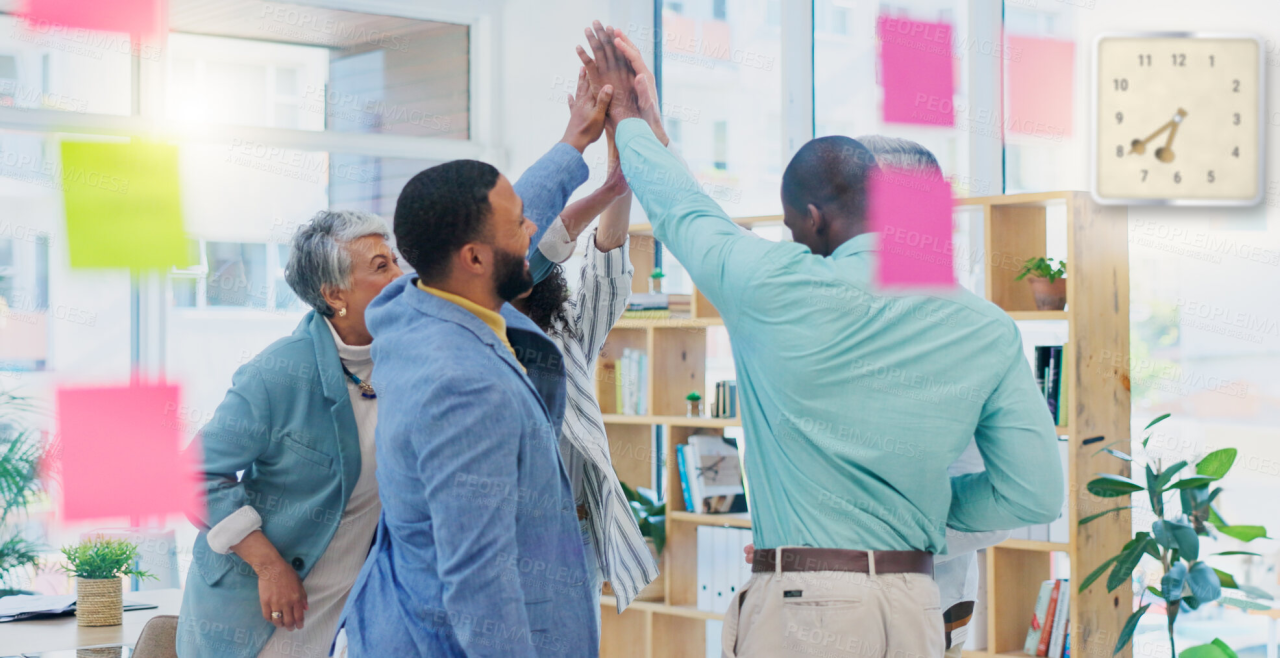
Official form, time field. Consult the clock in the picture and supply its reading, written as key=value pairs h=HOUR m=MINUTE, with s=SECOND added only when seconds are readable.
h=6 m=39
